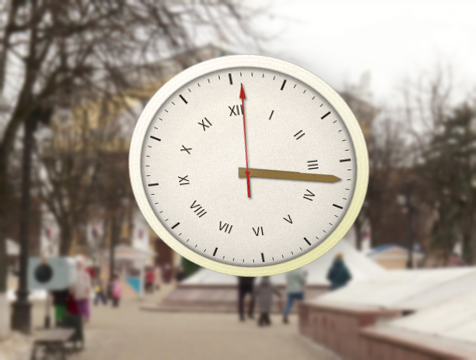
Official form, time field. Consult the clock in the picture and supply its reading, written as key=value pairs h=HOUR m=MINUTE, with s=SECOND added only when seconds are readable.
h=3 m=17 s=1
